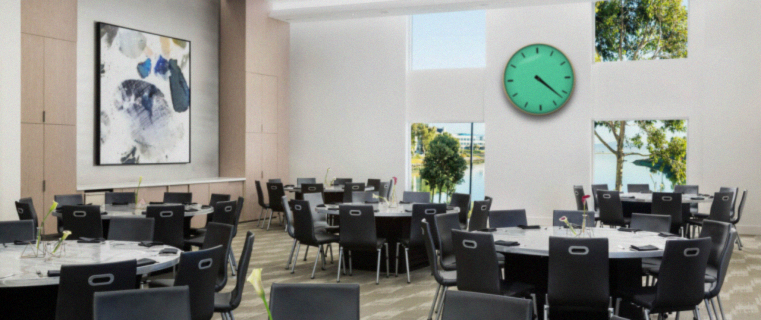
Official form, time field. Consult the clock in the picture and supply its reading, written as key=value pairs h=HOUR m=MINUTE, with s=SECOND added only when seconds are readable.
h=4 m=22
